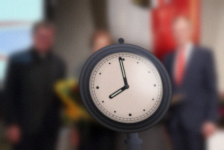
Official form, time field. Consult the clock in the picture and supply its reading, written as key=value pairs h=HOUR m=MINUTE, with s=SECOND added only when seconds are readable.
h=7 m=59
